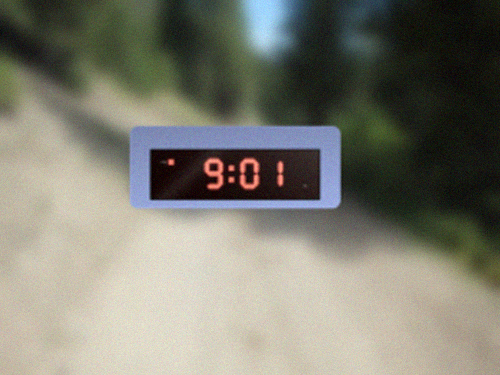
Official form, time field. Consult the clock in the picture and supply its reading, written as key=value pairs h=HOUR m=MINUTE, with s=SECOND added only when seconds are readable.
h=9 m=1
